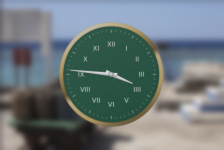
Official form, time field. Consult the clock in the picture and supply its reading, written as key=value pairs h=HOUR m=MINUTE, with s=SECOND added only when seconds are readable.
h=3 m=46
